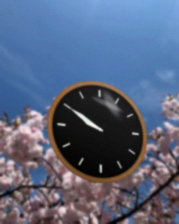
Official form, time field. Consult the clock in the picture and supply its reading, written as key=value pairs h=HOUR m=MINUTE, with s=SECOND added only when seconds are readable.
h=9 m=50
